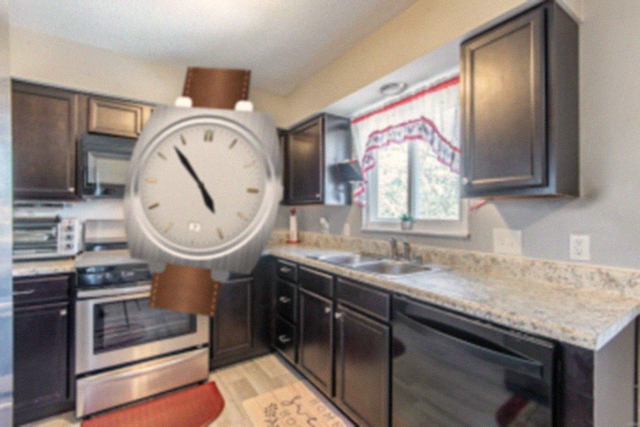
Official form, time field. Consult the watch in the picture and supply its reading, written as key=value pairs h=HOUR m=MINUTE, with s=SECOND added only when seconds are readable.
h=4 m=53
